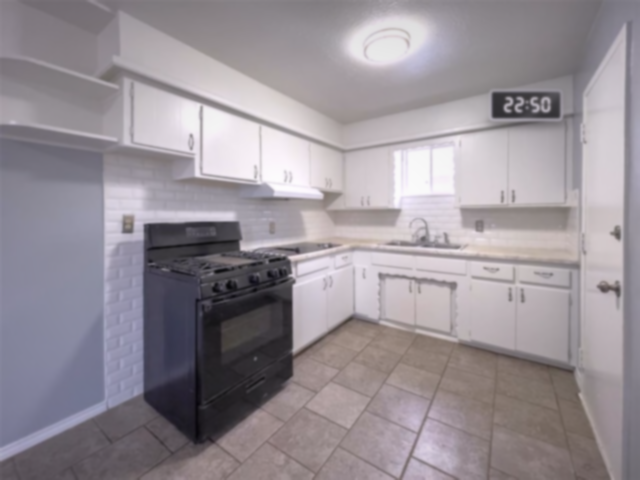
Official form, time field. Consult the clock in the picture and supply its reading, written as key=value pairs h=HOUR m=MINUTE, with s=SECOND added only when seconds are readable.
h=22 m=50
